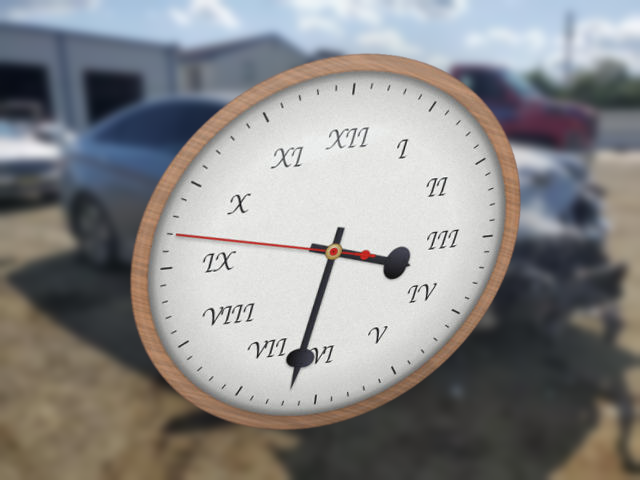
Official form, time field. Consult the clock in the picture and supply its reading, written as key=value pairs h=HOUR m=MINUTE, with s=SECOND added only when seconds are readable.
h=3 m=31 s=47
